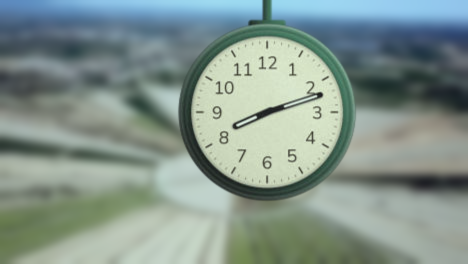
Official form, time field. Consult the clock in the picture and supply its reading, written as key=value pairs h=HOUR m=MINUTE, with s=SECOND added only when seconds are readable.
h=8 m=12
